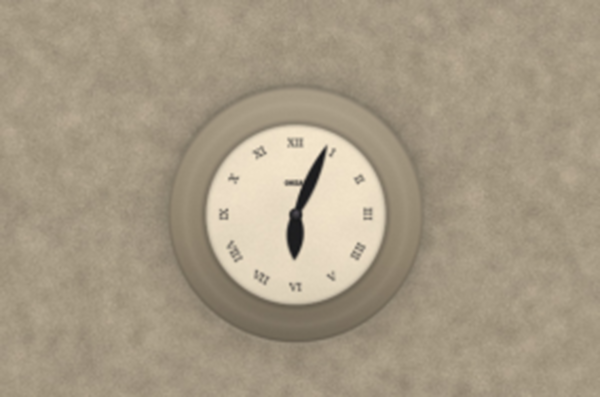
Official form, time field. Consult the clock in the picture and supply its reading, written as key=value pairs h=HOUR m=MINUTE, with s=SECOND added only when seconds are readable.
h=6 m=4
